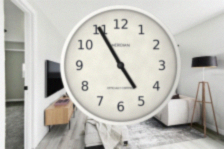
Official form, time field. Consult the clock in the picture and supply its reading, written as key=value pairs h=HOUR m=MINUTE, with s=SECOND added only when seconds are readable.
h=4 m=55
